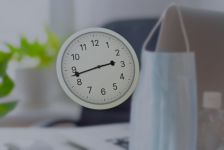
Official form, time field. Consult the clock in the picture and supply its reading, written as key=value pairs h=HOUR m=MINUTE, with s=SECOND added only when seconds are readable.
h=2 m=43
